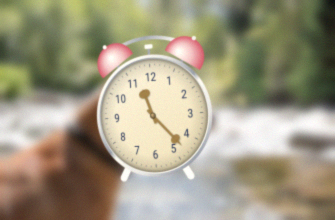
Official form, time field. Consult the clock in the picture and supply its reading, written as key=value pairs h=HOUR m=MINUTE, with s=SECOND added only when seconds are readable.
h=11 m=23
